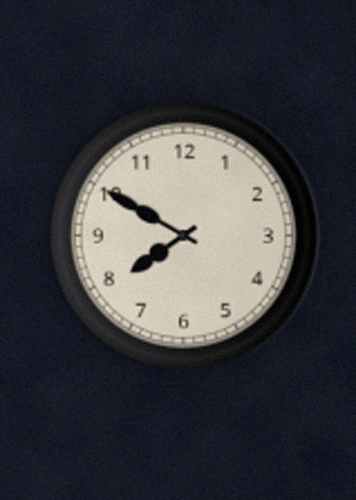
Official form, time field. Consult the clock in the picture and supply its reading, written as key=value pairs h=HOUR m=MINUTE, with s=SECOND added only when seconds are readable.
h=7 m=50
